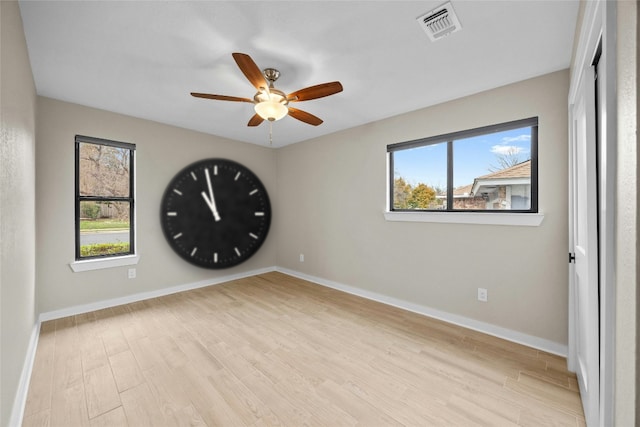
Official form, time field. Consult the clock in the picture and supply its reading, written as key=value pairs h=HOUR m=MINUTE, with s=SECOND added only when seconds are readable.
h=10 m=58
